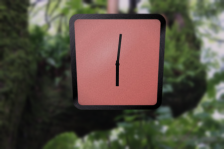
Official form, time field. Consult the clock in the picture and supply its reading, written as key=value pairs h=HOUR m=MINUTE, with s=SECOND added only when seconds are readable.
h=6 m=1
